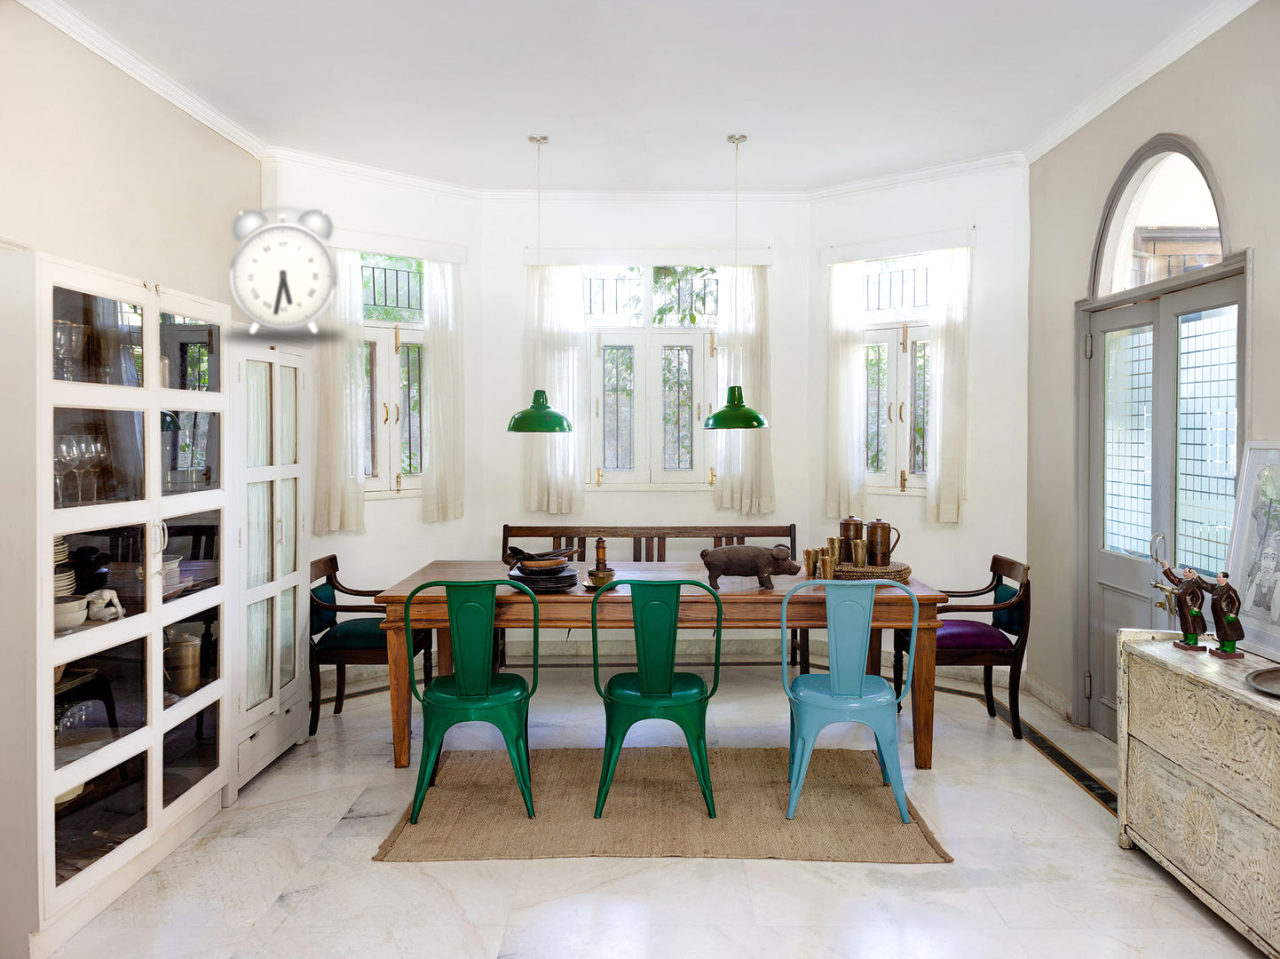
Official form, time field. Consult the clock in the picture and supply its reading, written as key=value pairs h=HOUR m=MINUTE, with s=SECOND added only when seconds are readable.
h=5 m=32
